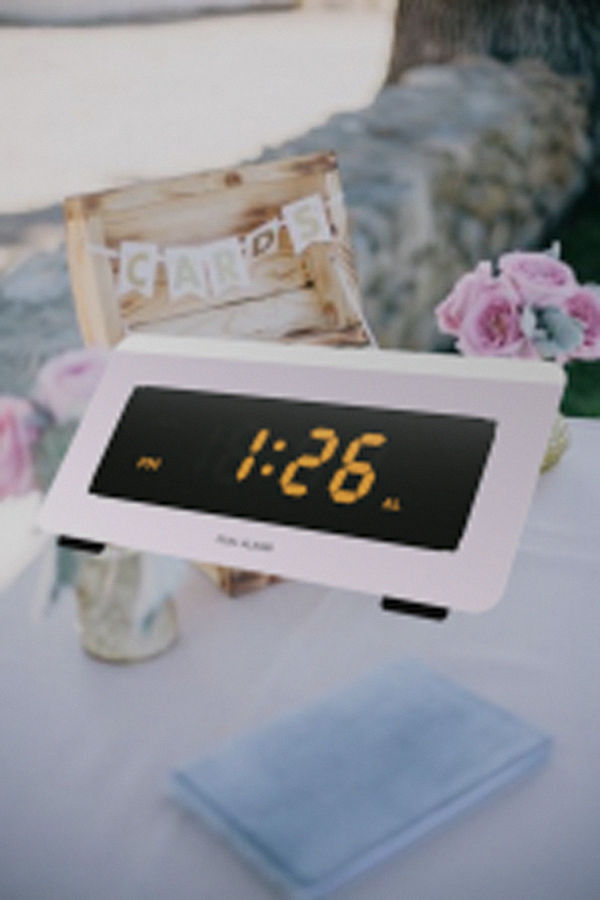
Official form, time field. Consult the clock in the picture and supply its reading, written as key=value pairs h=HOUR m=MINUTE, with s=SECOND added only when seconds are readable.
h=1 m=26
